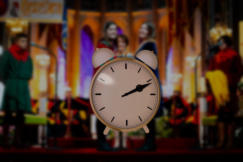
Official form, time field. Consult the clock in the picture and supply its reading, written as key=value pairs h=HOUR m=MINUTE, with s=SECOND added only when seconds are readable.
h=2 m=11
